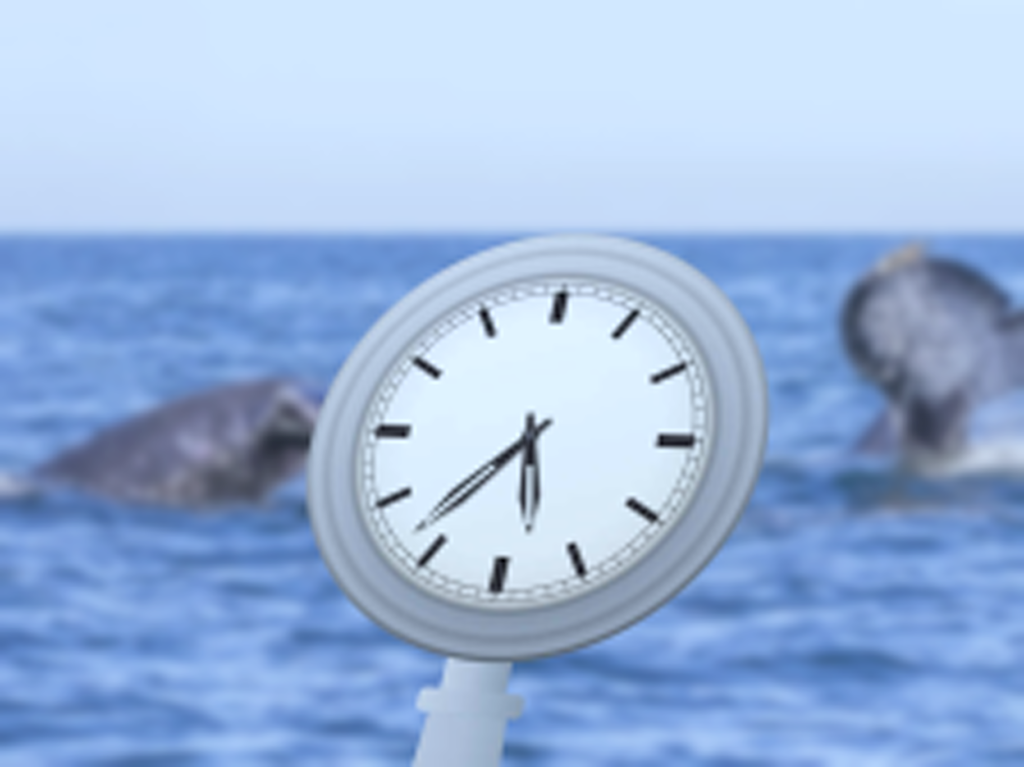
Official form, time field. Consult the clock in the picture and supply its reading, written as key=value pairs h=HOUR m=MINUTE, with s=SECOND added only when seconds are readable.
h=5 m=37
